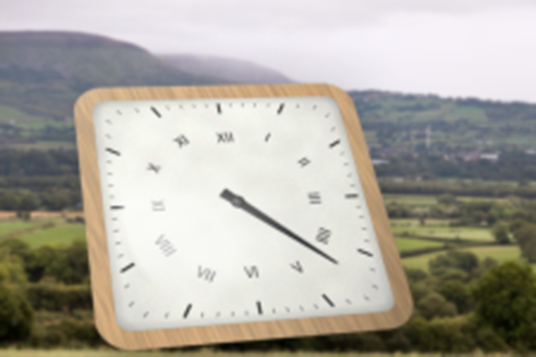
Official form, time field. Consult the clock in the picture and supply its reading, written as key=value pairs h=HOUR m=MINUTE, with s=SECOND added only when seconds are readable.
h=4 m=22
